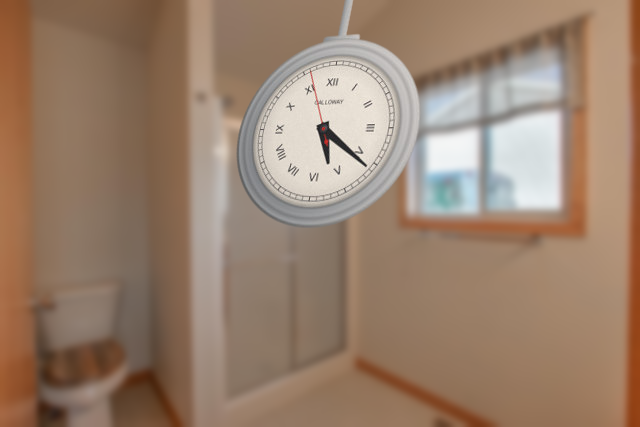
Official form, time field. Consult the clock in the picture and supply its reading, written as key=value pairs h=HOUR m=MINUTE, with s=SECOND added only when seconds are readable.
h=5 m=20 s=56
